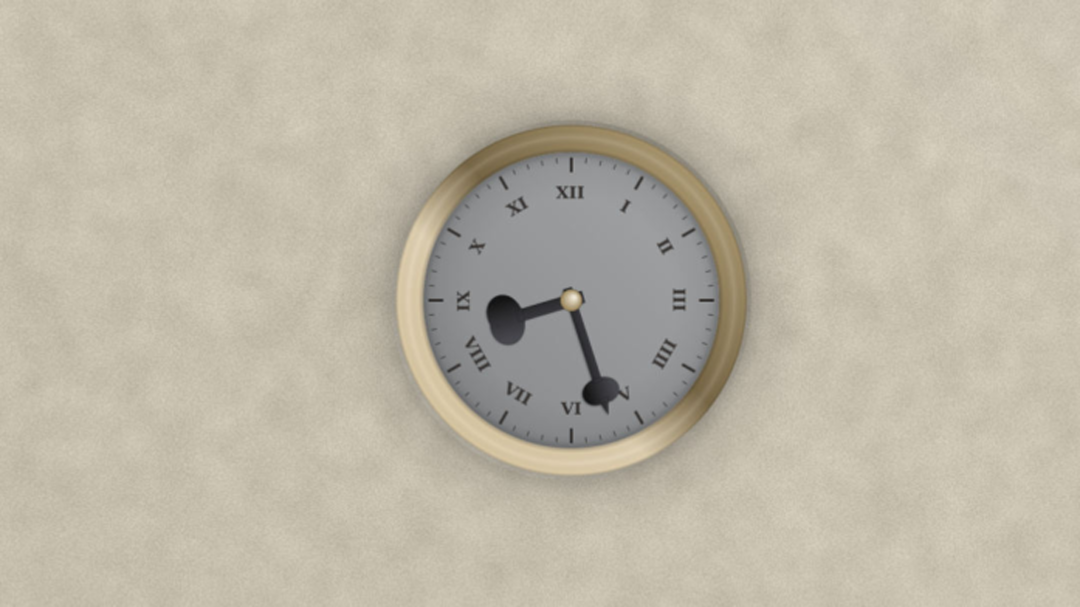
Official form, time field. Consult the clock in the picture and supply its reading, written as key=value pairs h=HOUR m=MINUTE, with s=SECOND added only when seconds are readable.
h=8 m=27
